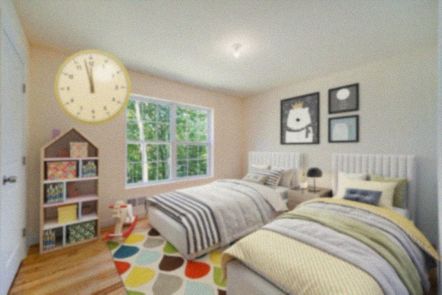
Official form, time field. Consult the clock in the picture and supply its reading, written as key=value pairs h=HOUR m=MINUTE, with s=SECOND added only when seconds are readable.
h=11 m=58
